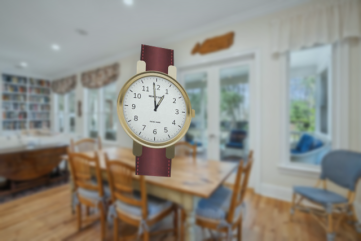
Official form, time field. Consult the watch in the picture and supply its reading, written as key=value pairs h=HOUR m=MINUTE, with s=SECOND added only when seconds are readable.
h=12 m=59
